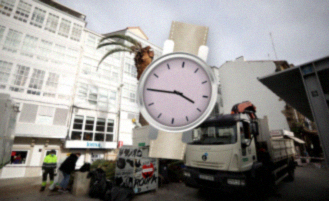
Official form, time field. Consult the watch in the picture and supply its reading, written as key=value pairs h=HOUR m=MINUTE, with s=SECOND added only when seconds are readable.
h=3 m=45
